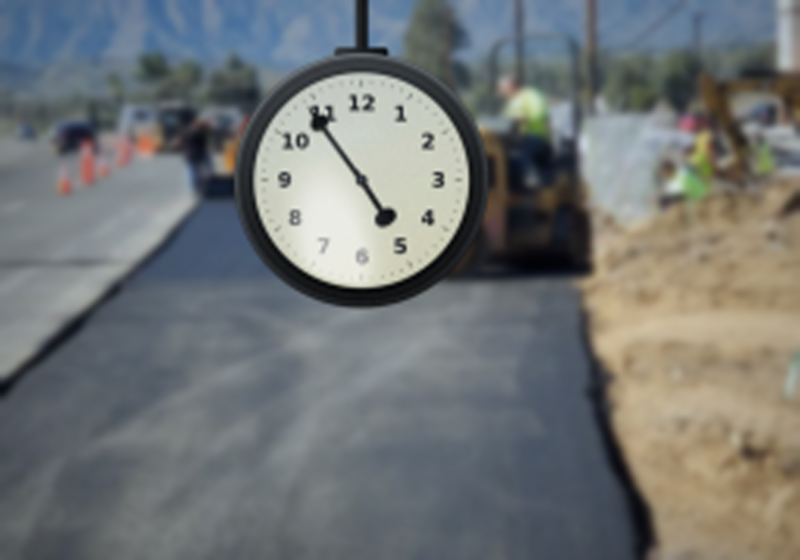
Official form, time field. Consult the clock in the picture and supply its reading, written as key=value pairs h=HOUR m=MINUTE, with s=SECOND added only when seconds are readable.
h=4 m=54
